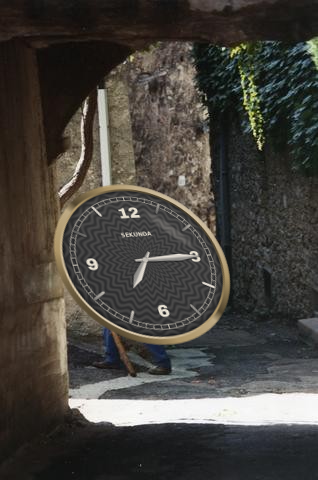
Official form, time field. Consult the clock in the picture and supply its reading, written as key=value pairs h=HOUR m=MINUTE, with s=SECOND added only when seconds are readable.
h=7 m=15
